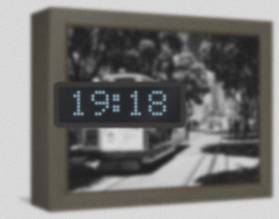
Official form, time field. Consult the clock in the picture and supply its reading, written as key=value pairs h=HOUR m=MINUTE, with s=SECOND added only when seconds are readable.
h=19 m=18
